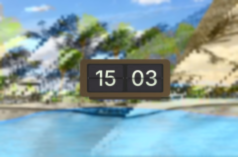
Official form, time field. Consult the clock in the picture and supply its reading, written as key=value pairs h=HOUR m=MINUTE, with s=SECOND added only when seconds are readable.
h=15 m=3
